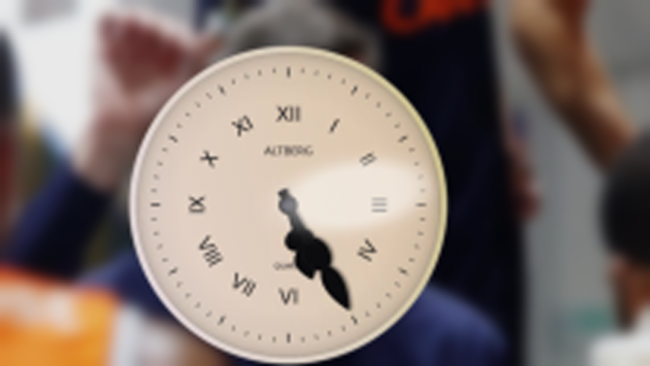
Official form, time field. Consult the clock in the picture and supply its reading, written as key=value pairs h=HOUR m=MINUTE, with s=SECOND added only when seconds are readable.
h=5 m=25
